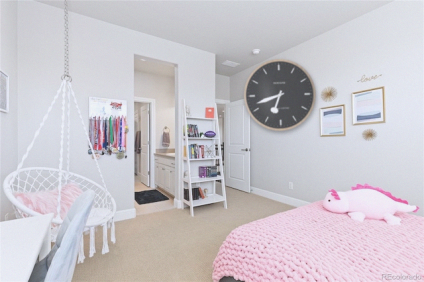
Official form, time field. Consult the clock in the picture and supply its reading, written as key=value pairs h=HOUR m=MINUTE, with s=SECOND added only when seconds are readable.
h=6 m=42
